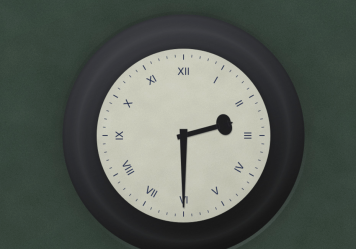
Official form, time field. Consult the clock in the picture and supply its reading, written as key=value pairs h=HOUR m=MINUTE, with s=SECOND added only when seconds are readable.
h=2 m=30
